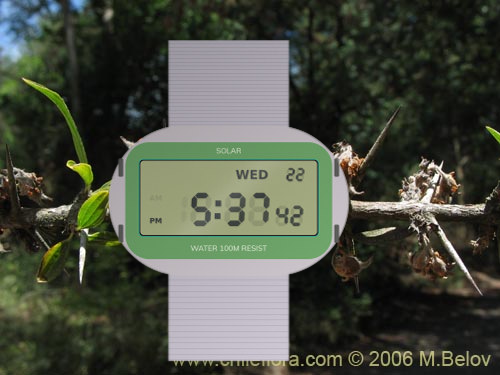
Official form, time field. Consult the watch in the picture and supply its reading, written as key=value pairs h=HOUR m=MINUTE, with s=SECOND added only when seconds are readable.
h=5 m=37 s=42
